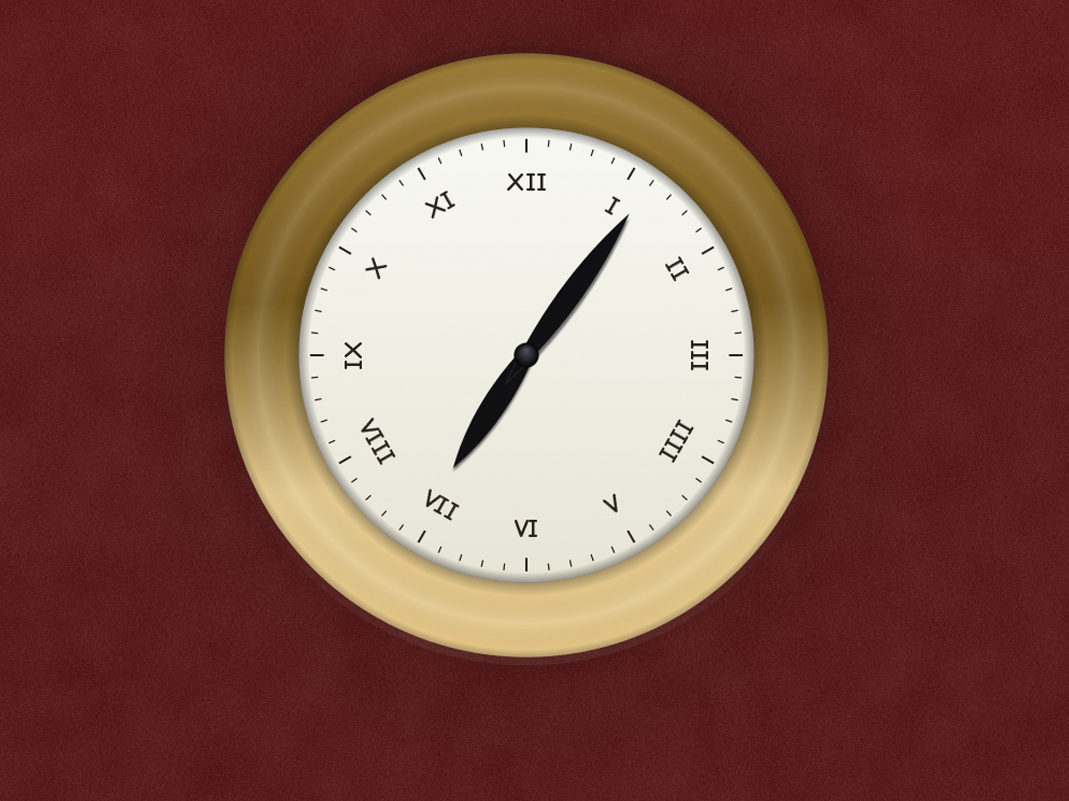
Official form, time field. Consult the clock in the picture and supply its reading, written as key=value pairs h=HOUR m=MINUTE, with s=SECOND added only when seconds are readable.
h=7 m=6
